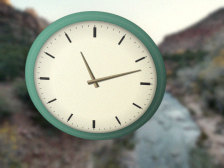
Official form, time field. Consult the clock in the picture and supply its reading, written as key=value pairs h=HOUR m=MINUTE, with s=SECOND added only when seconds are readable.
h=11 m=12
